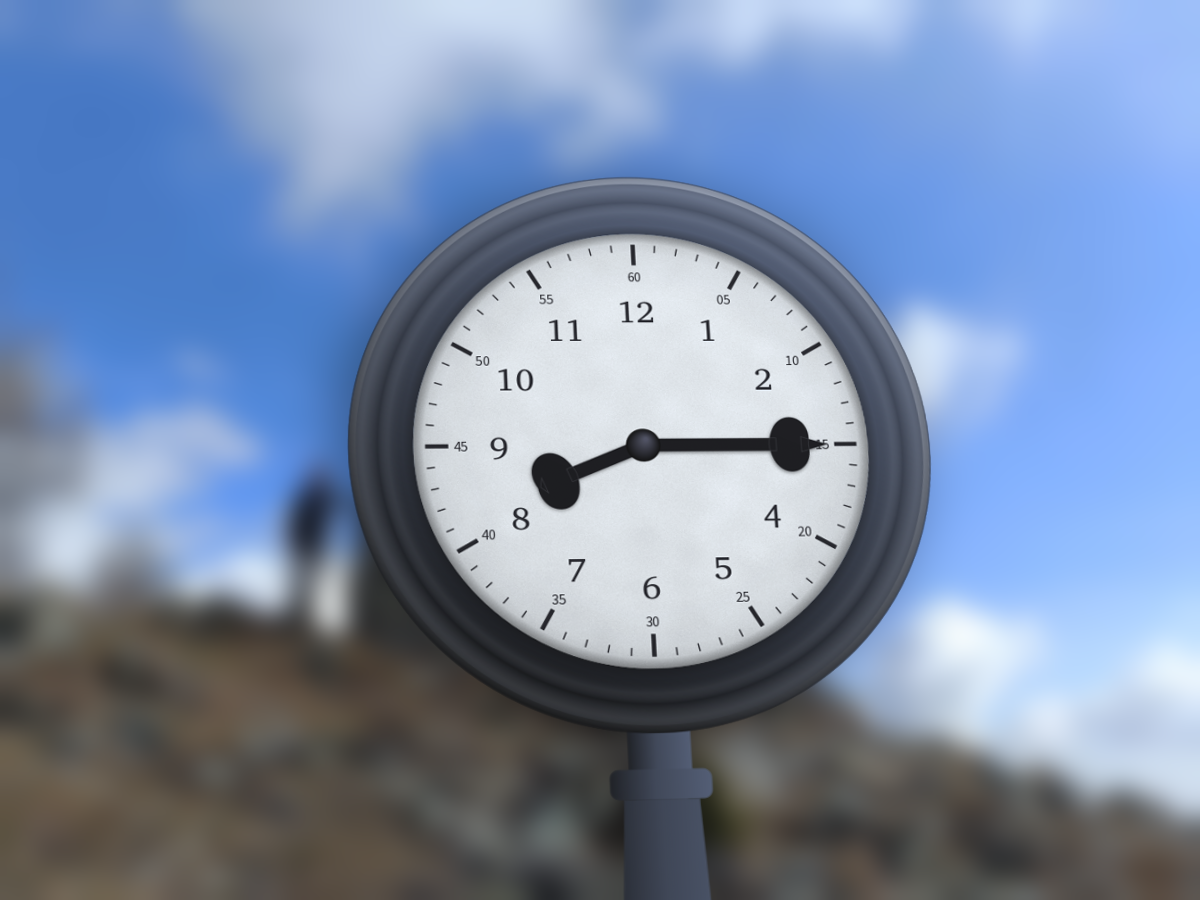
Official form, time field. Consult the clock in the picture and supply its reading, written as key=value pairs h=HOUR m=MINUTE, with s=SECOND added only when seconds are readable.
h=8 m=15
